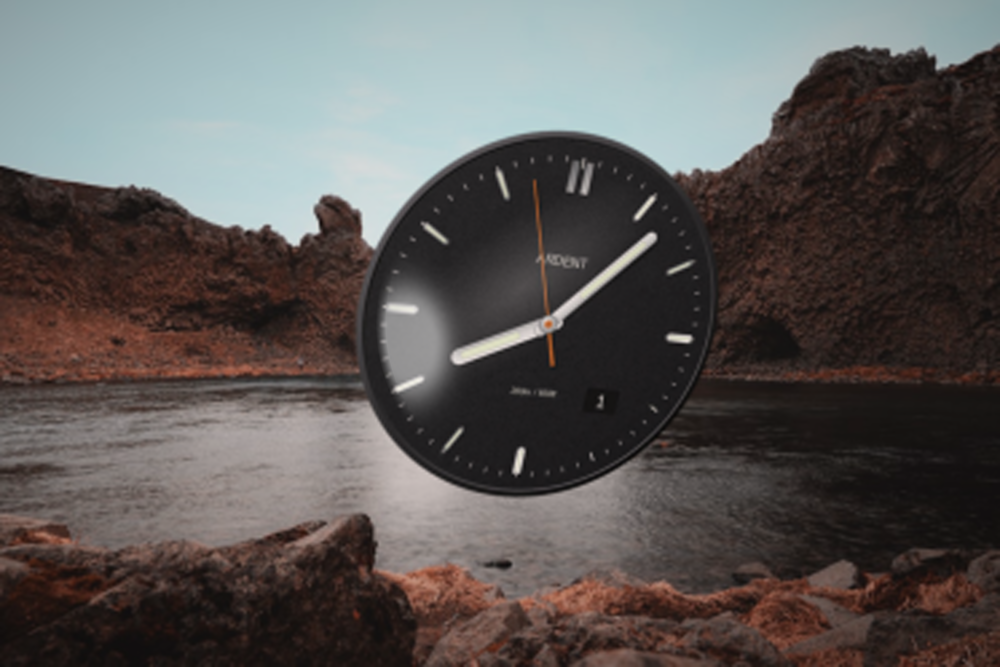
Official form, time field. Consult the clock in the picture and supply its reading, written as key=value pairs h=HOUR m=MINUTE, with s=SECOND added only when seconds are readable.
h=8 m=6 s=57
